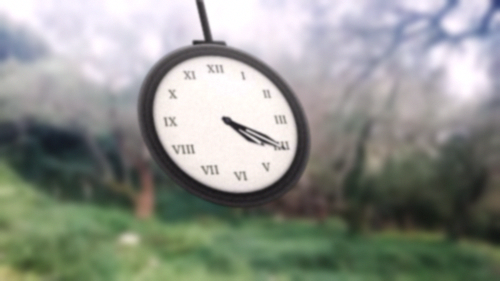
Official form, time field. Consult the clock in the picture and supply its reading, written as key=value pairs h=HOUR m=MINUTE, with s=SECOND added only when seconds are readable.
h=4 m=20
